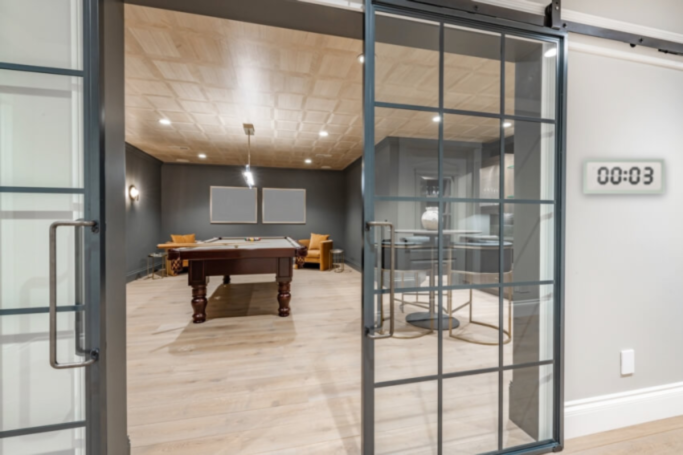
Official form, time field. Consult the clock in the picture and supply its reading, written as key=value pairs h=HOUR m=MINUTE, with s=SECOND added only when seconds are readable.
h=0 m=3
